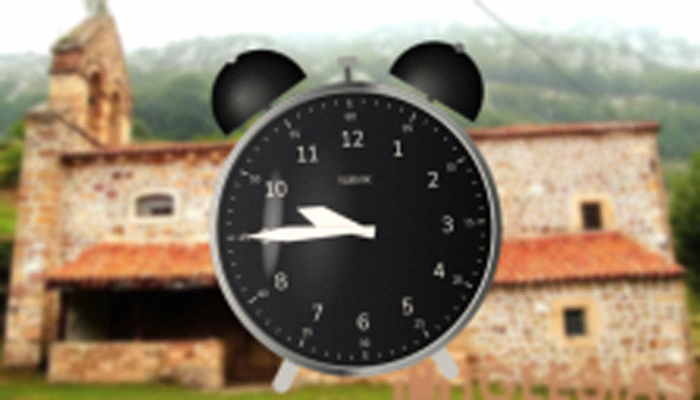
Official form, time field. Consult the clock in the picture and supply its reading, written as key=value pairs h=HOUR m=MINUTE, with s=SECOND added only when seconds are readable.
h=9 m=45
